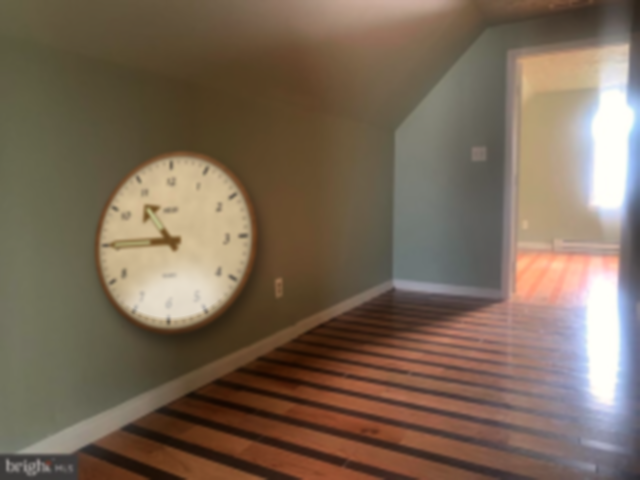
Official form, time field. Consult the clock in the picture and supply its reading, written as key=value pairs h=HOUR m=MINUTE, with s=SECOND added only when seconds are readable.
h=10 m=45
